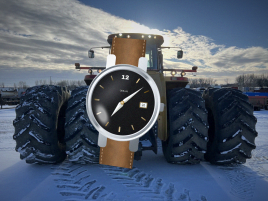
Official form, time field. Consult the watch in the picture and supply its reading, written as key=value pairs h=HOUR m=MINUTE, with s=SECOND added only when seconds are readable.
h=7 m=8
